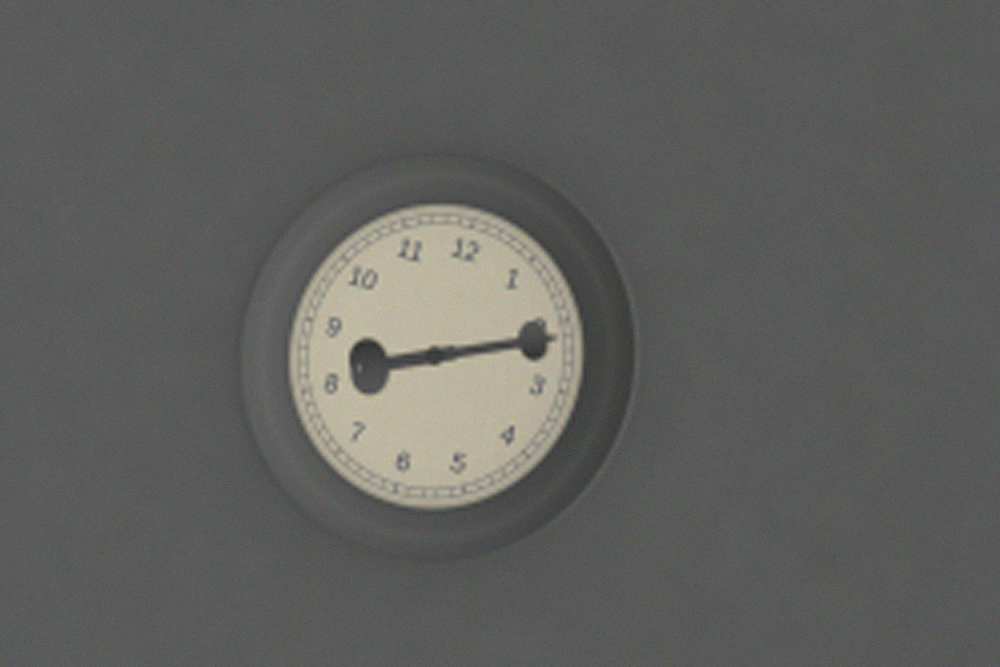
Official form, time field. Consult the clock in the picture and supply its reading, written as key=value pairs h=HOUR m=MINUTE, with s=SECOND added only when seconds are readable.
h=8 m=11
